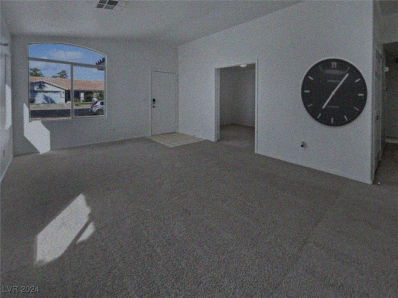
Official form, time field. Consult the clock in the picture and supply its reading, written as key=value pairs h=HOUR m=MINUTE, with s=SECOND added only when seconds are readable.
h=7 m=6
